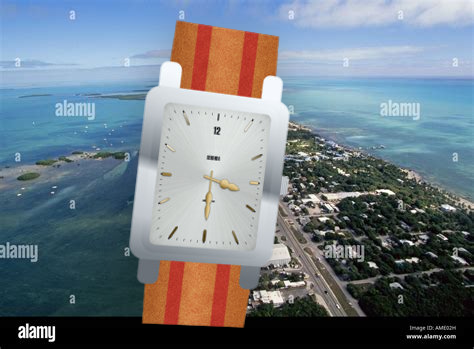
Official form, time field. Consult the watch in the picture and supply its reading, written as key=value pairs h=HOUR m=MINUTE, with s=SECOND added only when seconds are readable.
h=3 m=30
